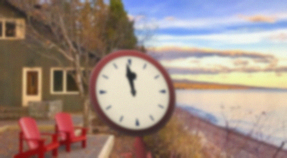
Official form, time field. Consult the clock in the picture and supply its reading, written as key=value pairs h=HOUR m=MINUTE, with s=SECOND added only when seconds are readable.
h=11 m=59
